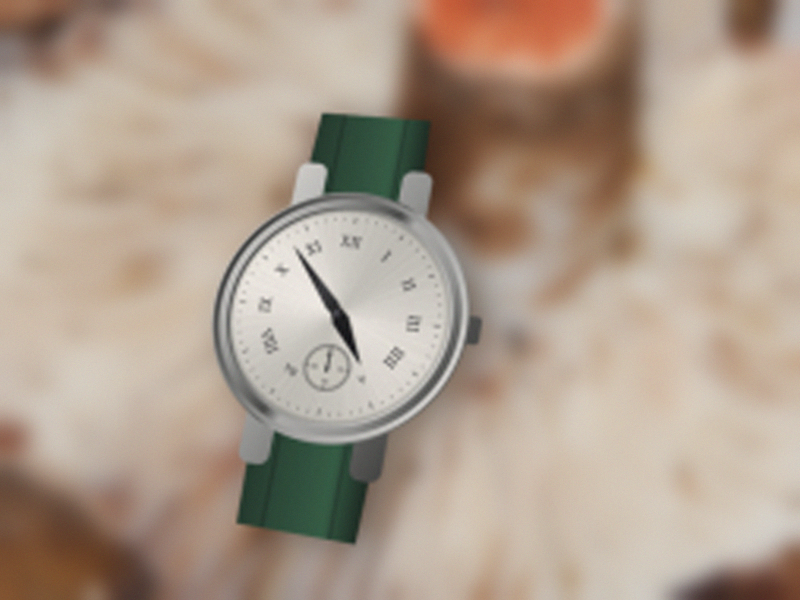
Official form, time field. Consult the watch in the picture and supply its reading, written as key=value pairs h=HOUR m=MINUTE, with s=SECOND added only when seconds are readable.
h=4 m=53
